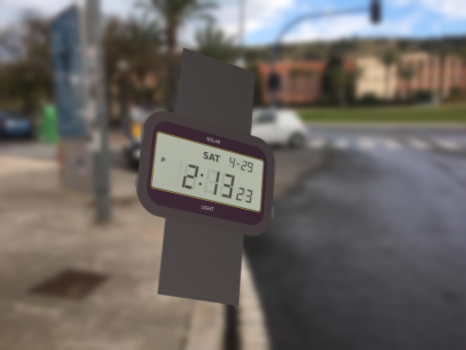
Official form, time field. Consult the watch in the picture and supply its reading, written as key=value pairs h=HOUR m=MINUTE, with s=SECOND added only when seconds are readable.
h=2 m=13 s=23
